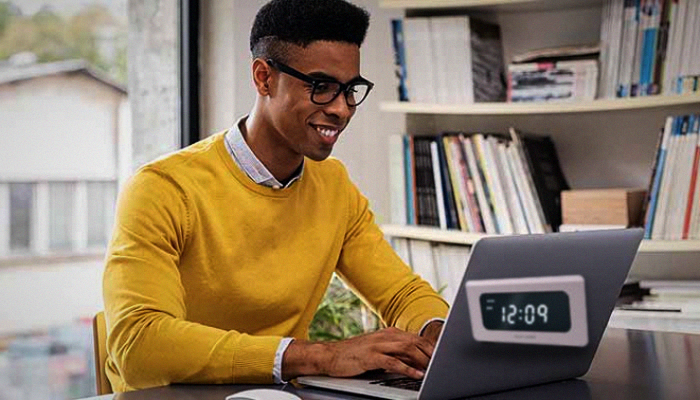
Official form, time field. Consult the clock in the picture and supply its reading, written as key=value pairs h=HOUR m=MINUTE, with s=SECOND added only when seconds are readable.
h=12 m=9
